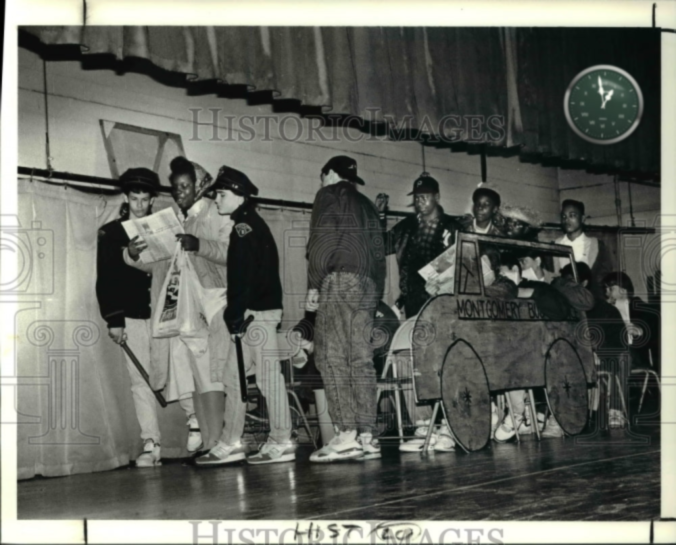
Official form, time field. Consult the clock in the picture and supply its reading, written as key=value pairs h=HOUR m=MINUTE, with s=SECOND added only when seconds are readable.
h=12 m=58
